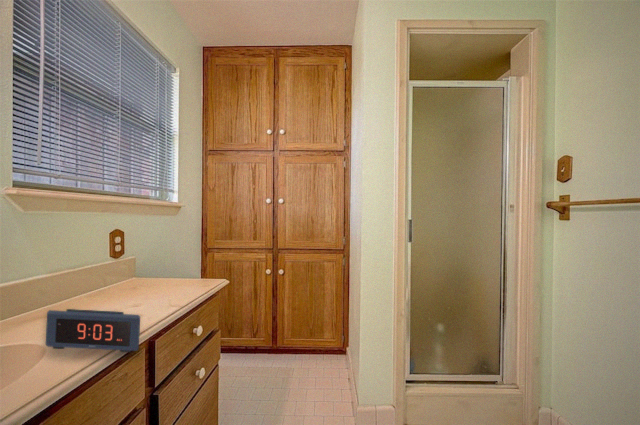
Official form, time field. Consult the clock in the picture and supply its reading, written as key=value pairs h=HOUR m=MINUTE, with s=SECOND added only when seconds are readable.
h=9 m=3
